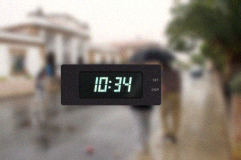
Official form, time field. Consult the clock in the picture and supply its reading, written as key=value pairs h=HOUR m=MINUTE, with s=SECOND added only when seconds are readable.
h=10 m=34
